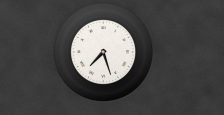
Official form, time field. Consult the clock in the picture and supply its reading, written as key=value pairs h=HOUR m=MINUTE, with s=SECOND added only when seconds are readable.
h=7 m=27
